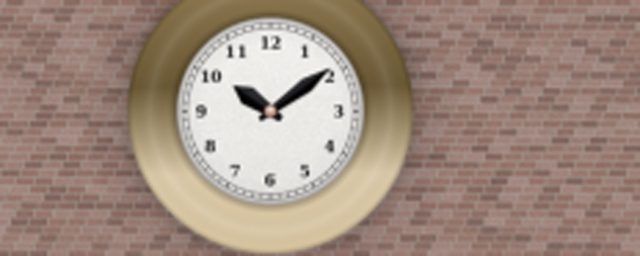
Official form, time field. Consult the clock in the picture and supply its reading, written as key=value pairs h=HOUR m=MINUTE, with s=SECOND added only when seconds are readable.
h=10 m=9
